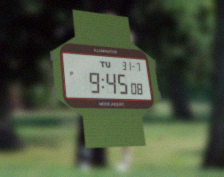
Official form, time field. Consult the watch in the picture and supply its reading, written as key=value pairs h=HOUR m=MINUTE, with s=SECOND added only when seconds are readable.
h=9 m=45 s=8
